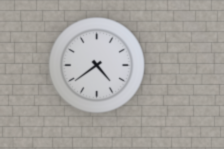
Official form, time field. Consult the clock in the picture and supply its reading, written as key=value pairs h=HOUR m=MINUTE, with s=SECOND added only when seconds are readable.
h=4 m=39
